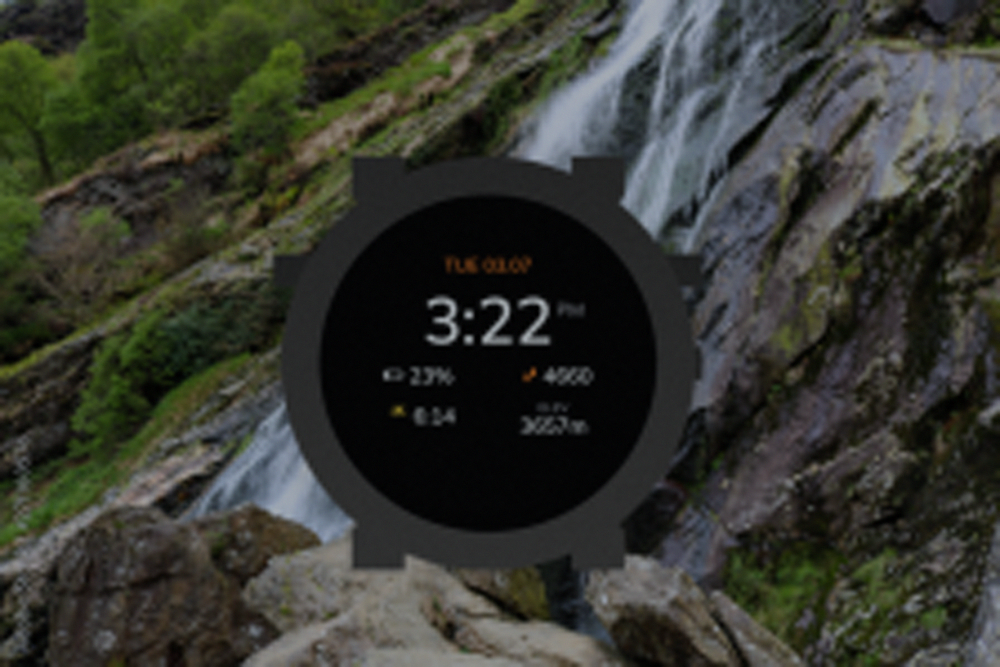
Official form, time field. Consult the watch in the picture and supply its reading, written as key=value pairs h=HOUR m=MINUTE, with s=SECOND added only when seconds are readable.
h=3 m=22
